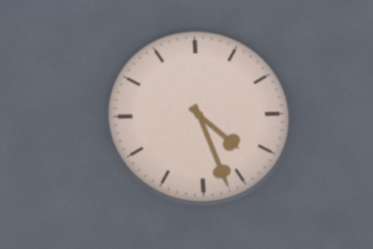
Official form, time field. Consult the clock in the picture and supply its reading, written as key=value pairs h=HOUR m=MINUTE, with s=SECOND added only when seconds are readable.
h=4 m=27
